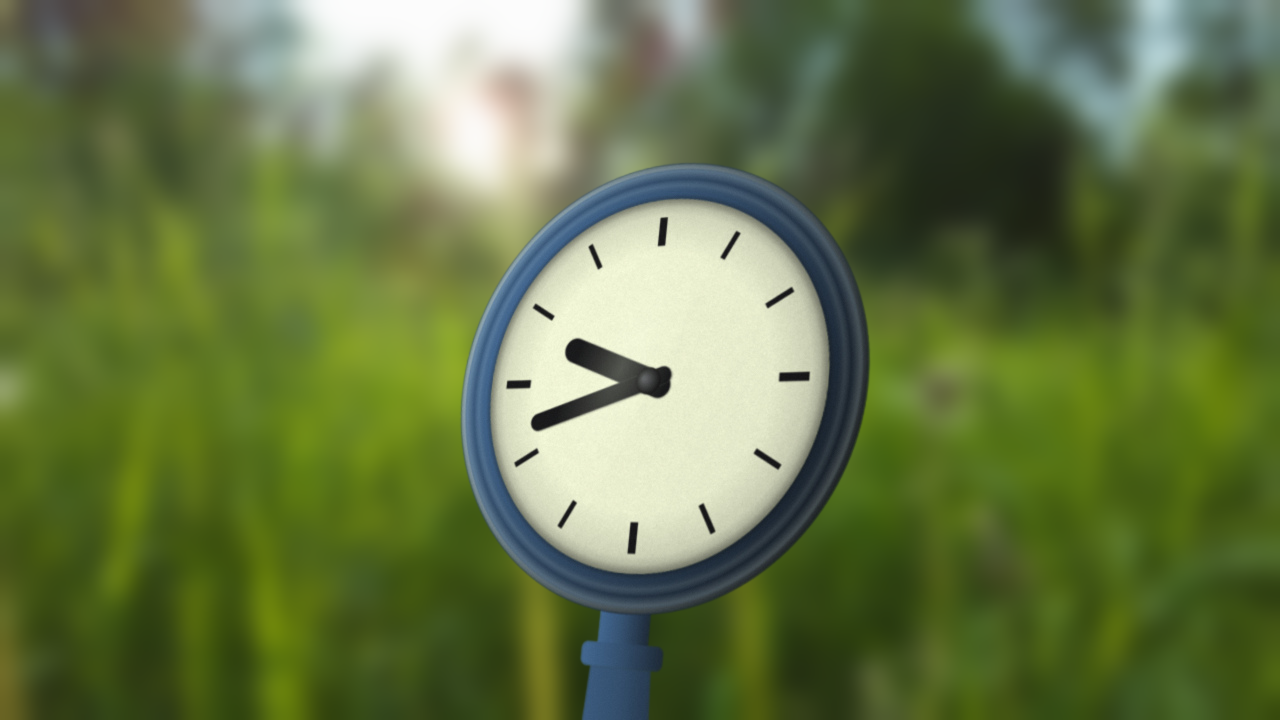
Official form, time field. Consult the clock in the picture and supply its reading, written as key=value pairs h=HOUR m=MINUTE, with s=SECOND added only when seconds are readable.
h=9 m=42
